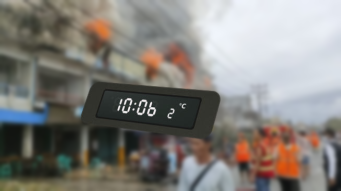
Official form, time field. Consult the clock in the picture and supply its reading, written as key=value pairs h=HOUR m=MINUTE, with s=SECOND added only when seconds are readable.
h=10 m=6
